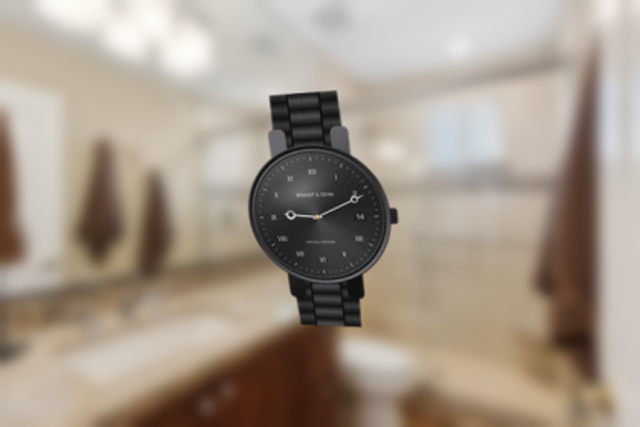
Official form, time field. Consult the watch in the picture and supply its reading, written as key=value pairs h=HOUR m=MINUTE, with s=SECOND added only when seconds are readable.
h=9 m=11
